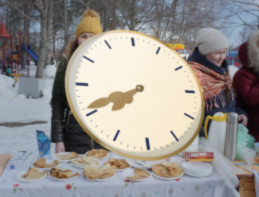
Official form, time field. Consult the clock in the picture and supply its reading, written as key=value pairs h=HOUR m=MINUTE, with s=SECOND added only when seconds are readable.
h=7 m=41
